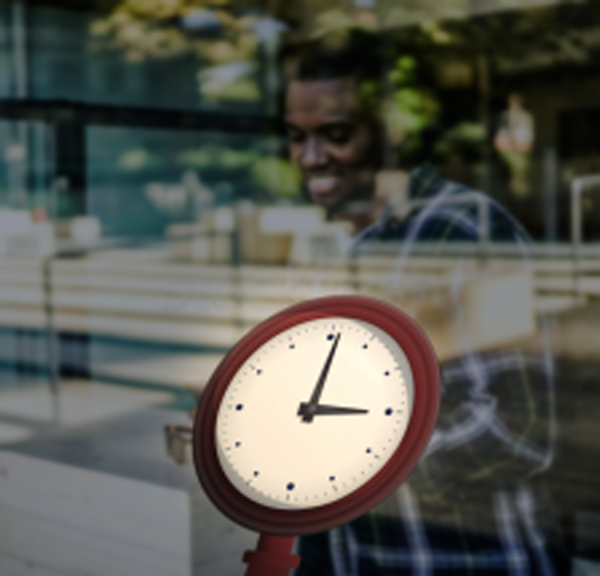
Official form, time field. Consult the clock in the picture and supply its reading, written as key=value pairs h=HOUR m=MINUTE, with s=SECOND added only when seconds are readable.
h=3 m=1
